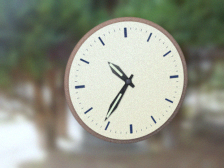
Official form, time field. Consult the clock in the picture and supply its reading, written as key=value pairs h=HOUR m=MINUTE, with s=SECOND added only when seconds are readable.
h=10 m=36
